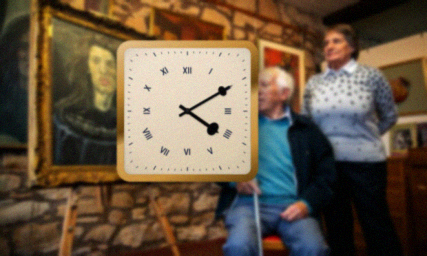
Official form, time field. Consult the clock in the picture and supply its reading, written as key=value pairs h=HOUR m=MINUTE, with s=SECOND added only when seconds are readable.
h=4 m=10
